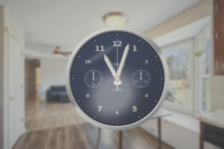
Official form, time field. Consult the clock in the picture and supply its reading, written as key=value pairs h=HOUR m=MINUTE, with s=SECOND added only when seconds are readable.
h=11 m=3
